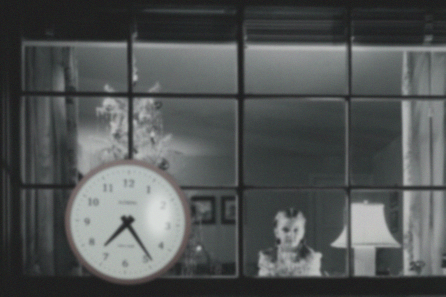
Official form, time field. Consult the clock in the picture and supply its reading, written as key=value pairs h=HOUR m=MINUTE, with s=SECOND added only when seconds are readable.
h=7 m=24
